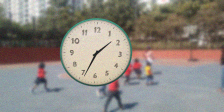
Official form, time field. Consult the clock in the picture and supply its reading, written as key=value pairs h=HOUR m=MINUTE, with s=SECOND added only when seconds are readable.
h=1 m=34
